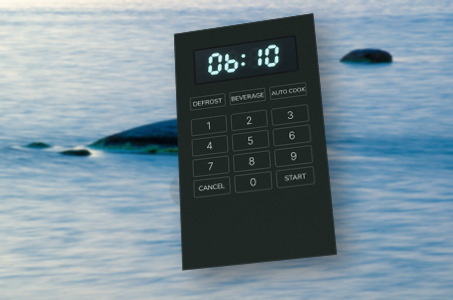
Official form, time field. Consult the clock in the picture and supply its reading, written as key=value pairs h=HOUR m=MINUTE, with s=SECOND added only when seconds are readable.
h=6 m=10
